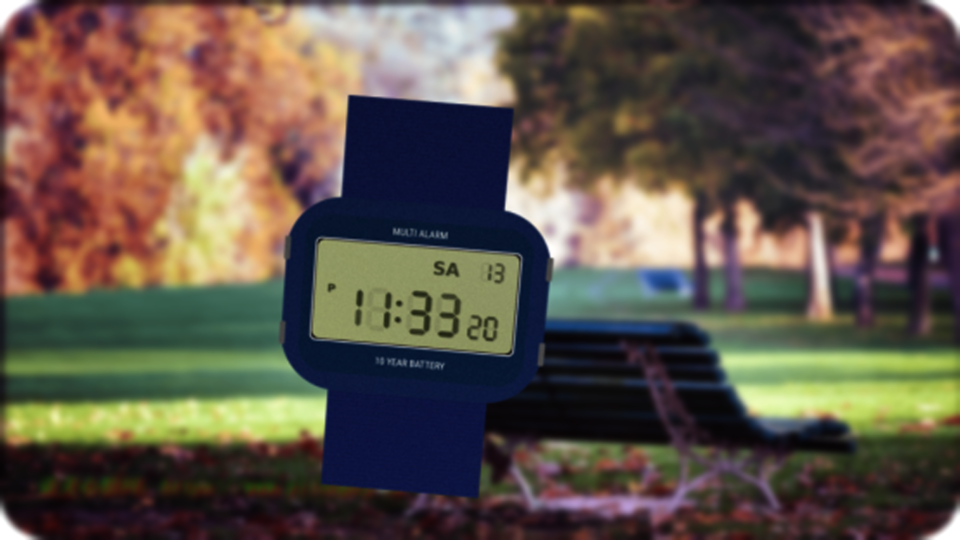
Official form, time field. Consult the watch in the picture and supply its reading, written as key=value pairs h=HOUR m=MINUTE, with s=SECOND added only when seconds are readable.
h=11 m=33 s=20
